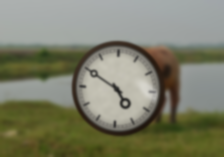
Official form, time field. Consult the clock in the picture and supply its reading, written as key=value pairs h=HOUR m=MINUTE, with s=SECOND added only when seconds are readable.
h=4 m=50
